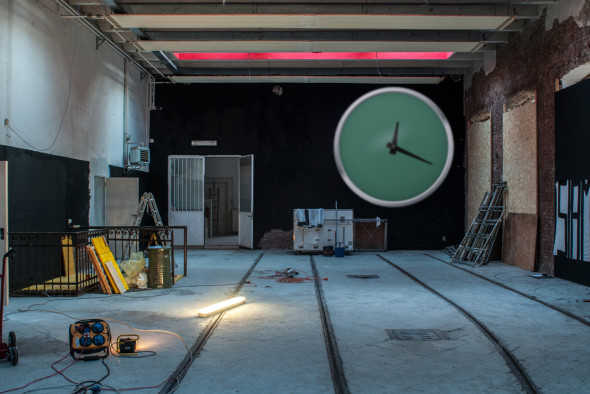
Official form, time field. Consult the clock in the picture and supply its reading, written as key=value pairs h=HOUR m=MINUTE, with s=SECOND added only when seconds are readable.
h=12 m=19
